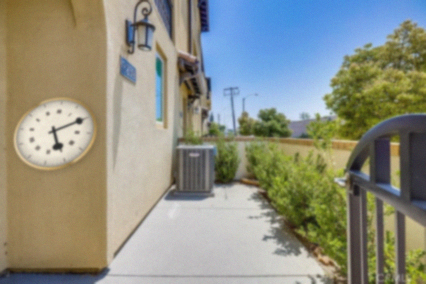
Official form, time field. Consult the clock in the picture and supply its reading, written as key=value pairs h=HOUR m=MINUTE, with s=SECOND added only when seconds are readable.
h=5 m=10
